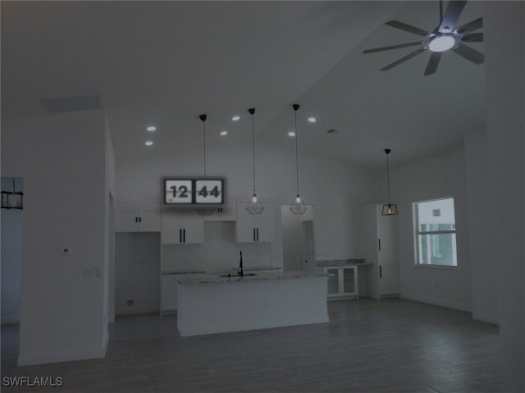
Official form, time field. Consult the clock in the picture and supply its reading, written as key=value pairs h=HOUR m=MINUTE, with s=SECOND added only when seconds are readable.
h=12 m=44
